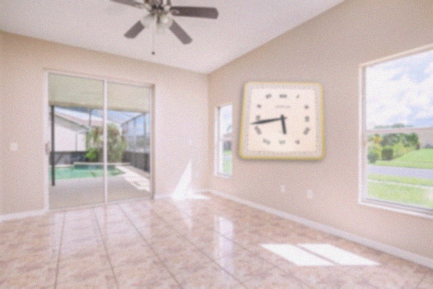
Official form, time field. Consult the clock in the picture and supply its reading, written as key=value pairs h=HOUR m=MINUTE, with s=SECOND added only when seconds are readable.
h=5 m=43
